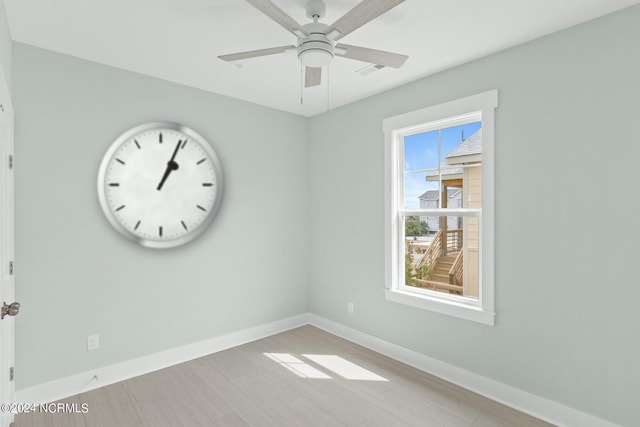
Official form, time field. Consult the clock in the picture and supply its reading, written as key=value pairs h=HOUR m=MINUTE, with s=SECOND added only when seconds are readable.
h=1 m=4
